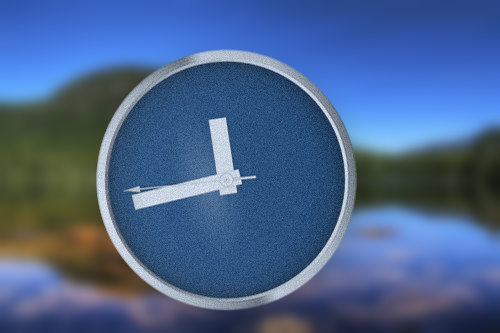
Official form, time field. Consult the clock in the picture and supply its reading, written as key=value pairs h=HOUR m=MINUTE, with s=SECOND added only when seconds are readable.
h=11 m=42 s=44
